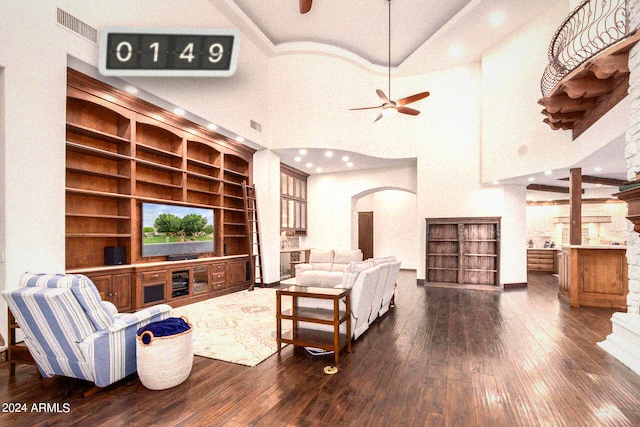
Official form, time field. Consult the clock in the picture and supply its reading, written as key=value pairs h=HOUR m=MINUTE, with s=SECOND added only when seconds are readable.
h=1 m=49
